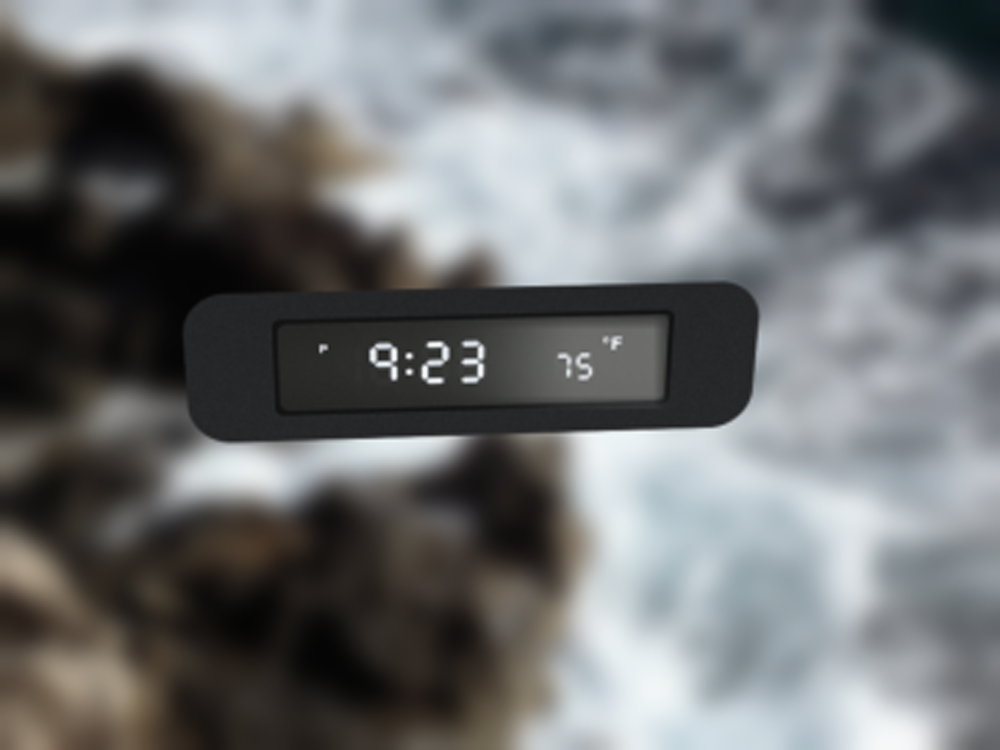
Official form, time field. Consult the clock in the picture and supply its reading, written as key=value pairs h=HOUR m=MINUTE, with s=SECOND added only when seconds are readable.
h=9 m=23
